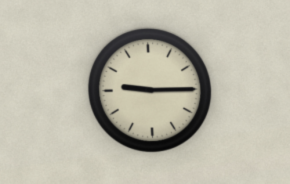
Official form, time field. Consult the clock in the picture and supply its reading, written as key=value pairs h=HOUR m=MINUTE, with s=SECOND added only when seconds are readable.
h=9 m=15
